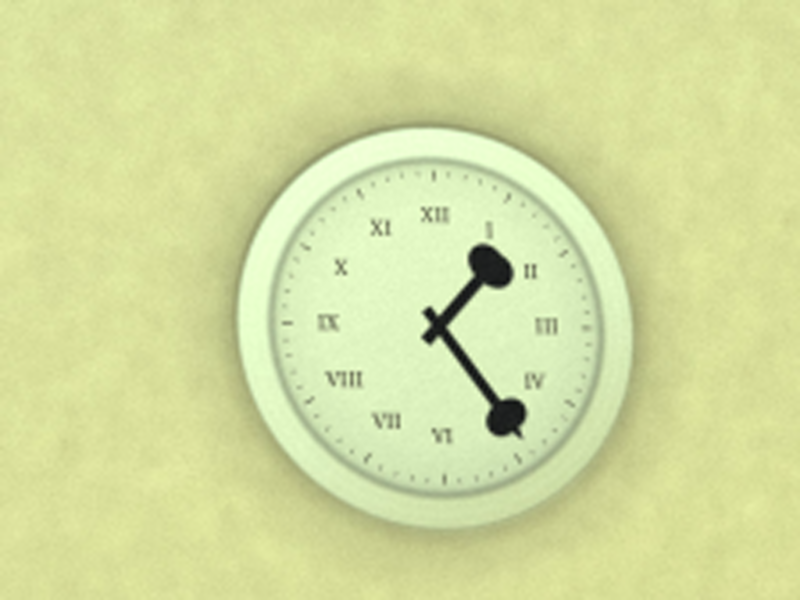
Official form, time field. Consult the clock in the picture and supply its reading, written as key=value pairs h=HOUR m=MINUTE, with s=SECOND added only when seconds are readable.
h=1 m=24
